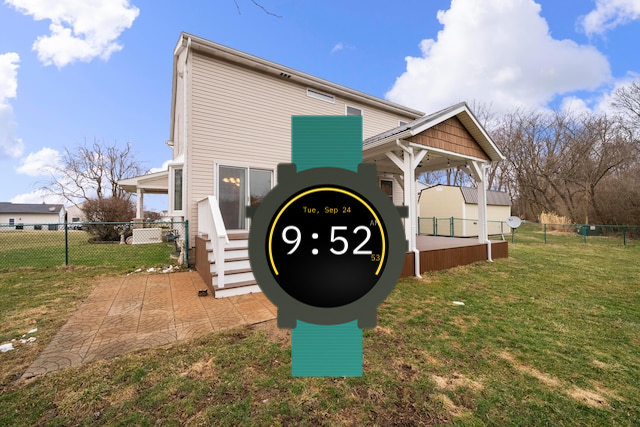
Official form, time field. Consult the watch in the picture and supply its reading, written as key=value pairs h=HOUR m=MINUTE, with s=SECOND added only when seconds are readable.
h=9 m=52 s=53
